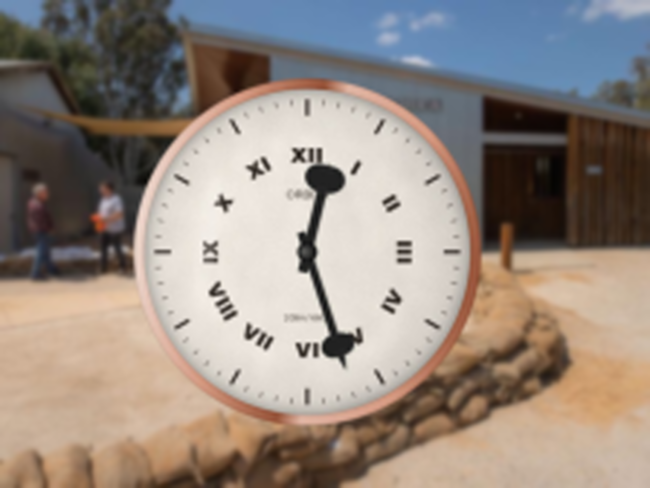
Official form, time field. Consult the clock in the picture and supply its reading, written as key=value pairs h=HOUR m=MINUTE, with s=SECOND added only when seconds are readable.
h=12 m=27
